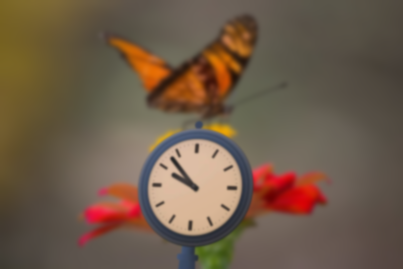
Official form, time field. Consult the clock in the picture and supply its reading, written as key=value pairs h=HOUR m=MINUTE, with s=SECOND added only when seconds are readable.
h=9 m=53
